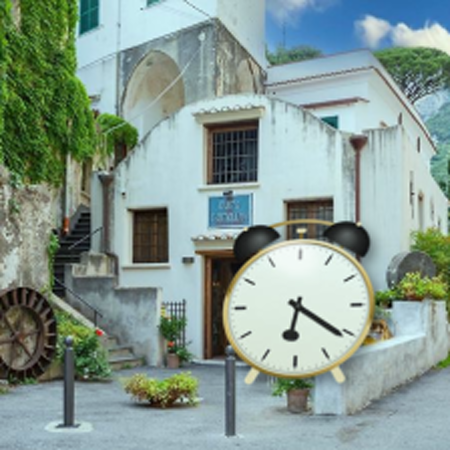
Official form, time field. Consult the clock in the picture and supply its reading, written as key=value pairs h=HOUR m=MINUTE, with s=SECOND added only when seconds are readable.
h=6 m=21
